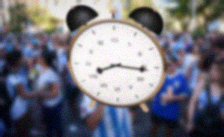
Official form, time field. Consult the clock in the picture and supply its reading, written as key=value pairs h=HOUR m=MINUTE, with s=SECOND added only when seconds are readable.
h=8 m=16
